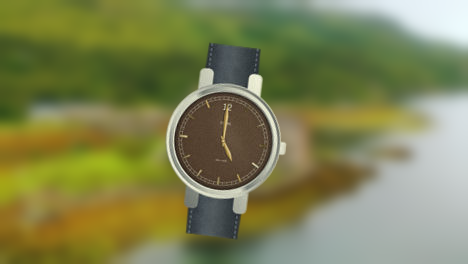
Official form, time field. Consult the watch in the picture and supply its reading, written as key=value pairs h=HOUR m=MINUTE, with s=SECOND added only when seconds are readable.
h=5 m=0
